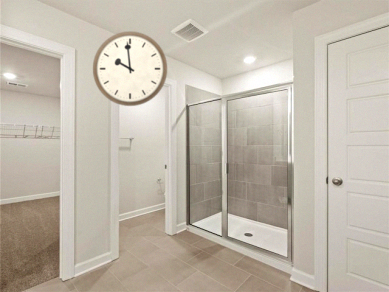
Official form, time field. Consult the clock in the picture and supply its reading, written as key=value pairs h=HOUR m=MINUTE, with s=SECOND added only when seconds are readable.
h=9 m=59
